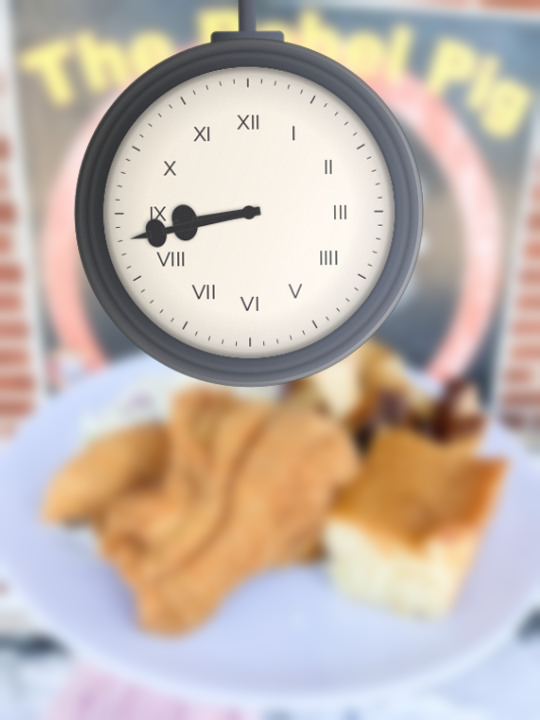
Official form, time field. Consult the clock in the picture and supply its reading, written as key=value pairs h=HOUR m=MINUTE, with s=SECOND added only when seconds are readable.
h=8 m=43
